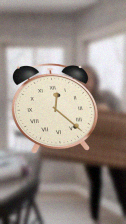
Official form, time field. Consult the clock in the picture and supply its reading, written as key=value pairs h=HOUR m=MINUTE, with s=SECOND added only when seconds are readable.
h=12 m=23
